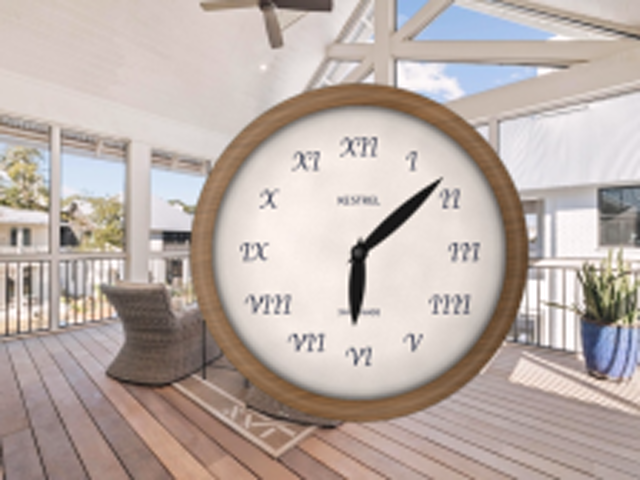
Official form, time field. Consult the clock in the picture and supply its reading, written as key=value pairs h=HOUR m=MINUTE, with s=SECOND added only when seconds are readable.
h=6 m=8
